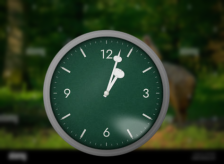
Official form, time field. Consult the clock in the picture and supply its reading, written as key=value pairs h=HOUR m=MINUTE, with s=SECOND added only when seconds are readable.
h=1 m=3
